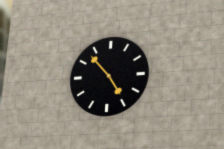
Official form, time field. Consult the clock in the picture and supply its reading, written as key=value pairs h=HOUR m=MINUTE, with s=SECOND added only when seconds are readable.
h=4 m=53
